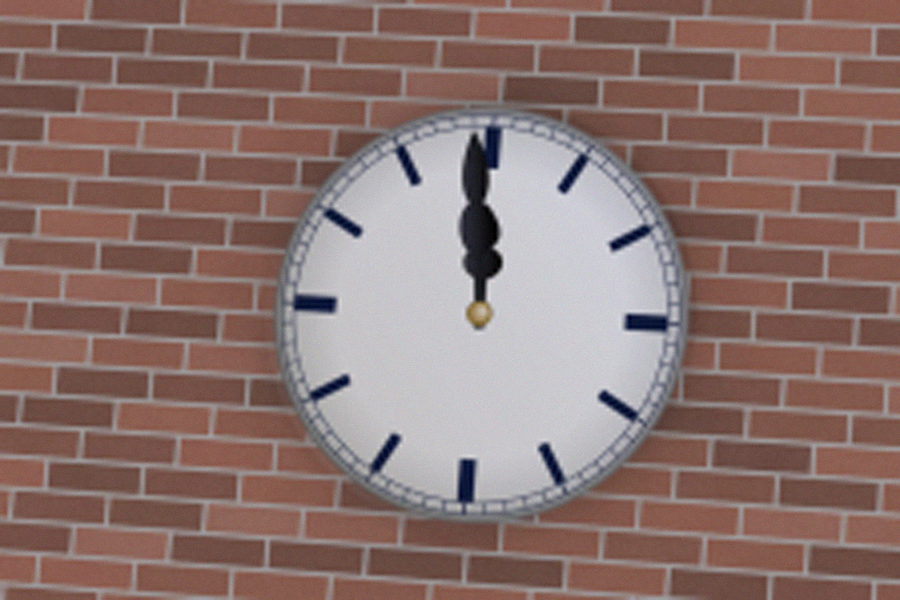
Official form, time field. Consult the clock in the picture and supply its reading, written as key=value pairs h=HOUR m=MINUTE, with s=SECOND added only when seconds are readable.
h=11 m=59
